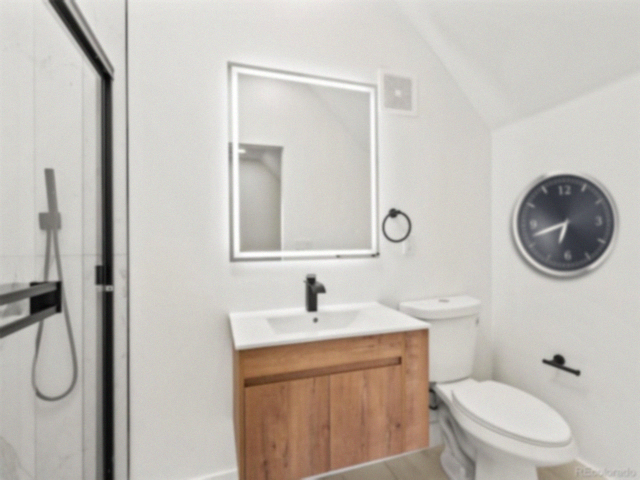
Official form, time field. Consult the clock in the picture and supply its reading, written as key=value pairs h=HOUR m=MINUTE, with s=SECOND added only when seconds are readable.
h=6 m=42
